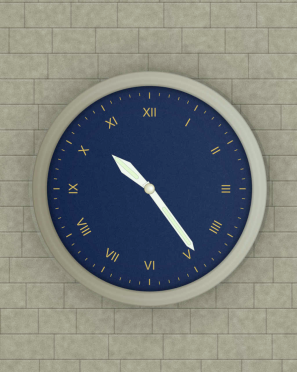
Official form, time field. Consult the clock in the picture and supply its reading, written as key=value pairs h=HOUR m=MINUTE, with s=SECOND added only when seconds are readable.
h=10 m=24
